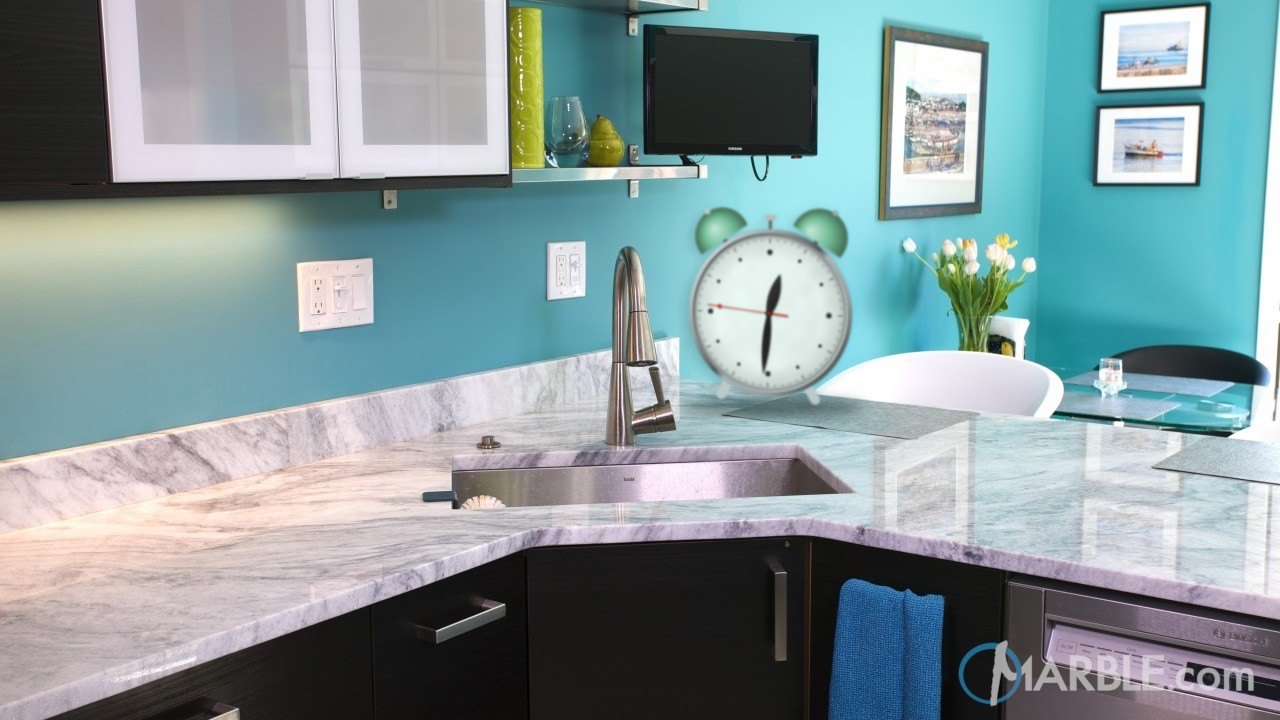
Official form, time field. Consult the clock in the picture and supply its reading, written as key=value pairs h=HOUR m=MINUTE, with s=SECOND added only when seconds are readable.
h=12 m=30 s=46
